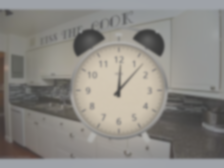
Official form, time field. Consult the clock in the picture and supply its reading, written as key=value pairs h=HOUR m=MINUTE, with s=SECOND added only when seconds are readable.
h=12 m=7
